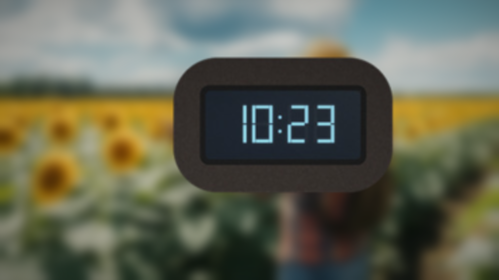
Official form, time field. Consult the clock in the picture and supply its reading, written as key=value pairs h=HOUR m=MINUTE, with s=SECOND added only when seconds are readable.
h=10 m=23
